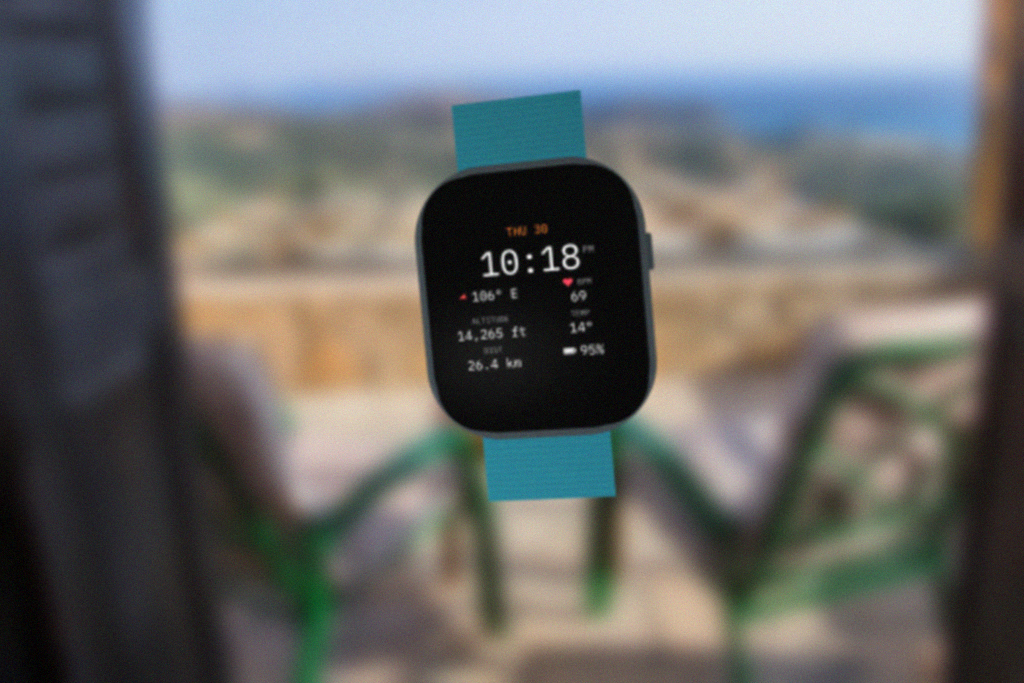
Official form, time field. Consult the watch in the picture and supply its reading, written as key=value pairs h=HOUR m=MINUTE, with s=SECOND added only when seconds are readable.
h=10 m=18
